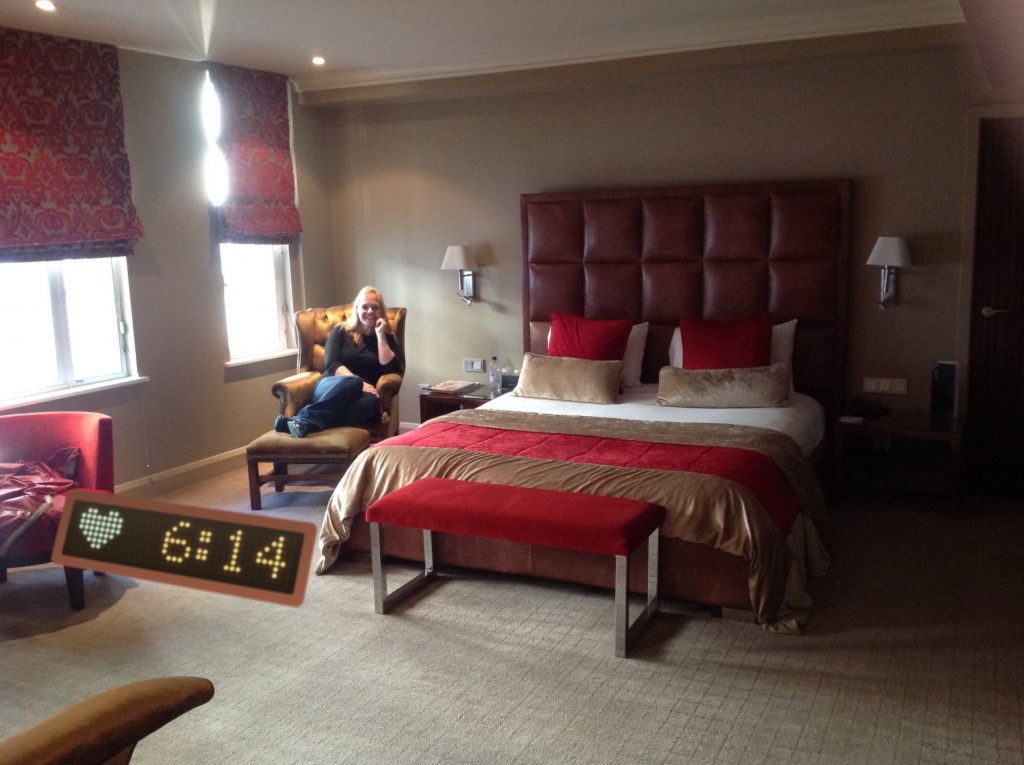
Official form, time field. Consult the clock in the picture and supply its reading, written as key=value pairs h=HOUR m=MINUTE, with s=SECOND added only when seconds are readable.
h=6 m=14
